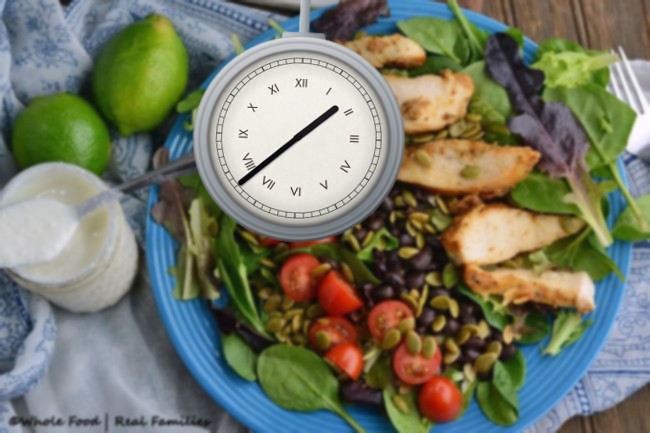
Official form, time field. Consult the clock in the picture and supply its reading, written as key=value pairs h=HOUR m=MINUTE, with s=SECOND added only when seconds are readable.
h=1 m=38
